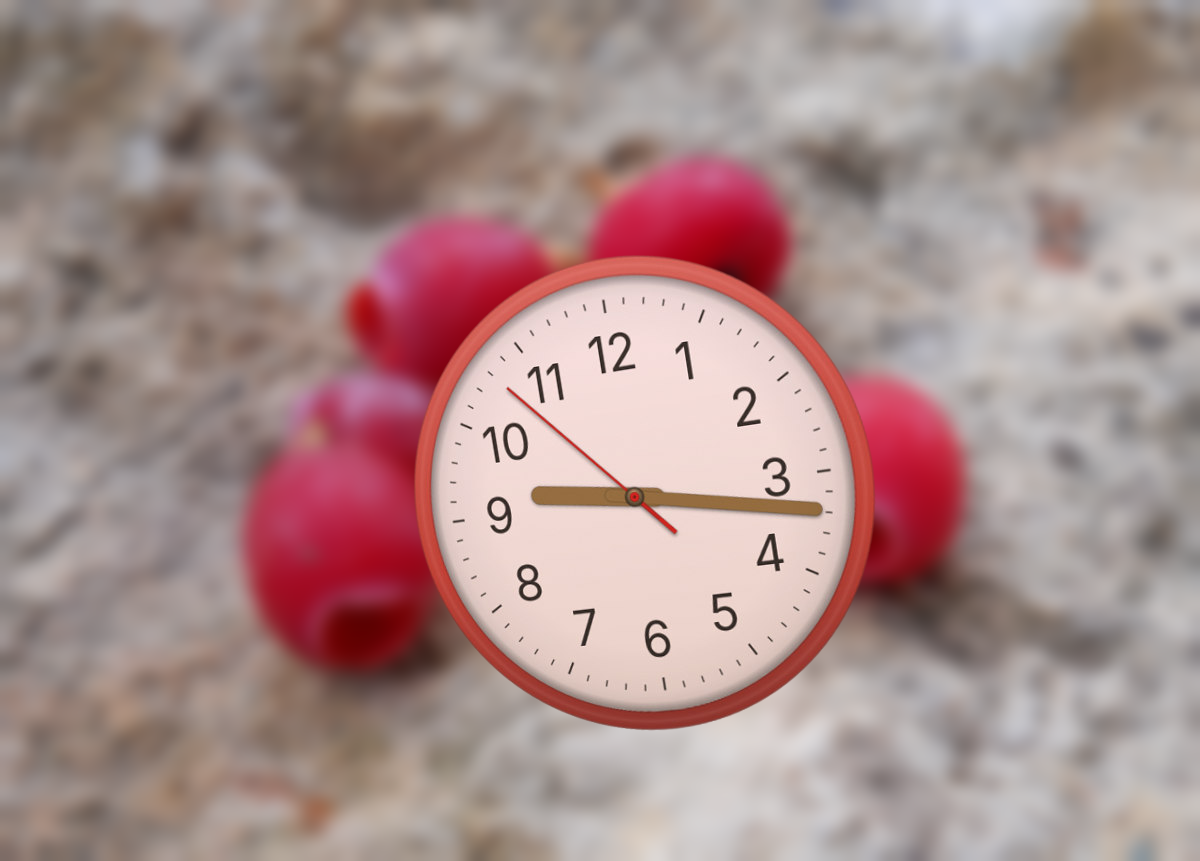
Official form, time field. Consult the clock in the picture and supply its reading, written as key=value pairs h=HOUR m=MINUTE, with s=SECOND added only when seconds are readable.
h=9 m=16 s=53
